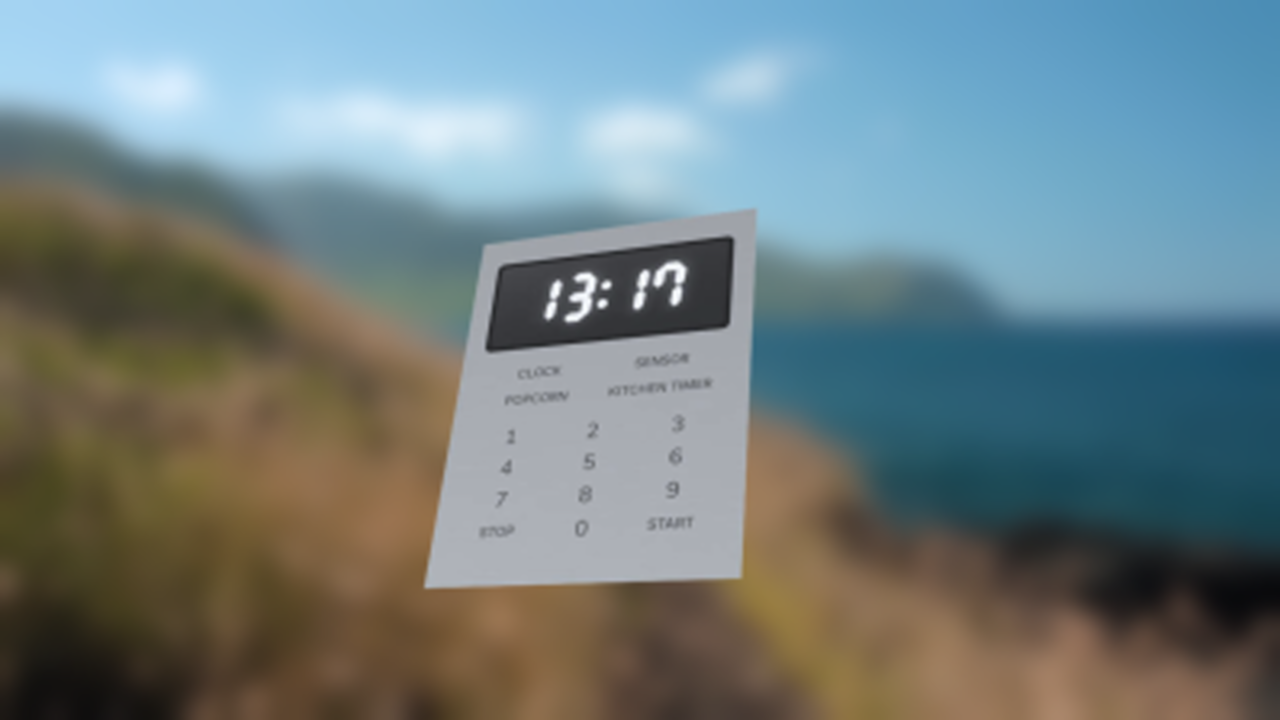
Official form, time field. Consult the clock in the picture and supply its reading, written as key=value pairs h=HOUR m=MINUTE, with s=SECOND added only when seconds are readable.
h=13 m=17
